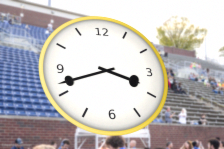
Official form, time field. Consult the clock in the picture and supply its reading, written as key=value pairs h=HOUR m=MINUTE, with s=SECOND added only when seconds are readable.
h=3 m=42
